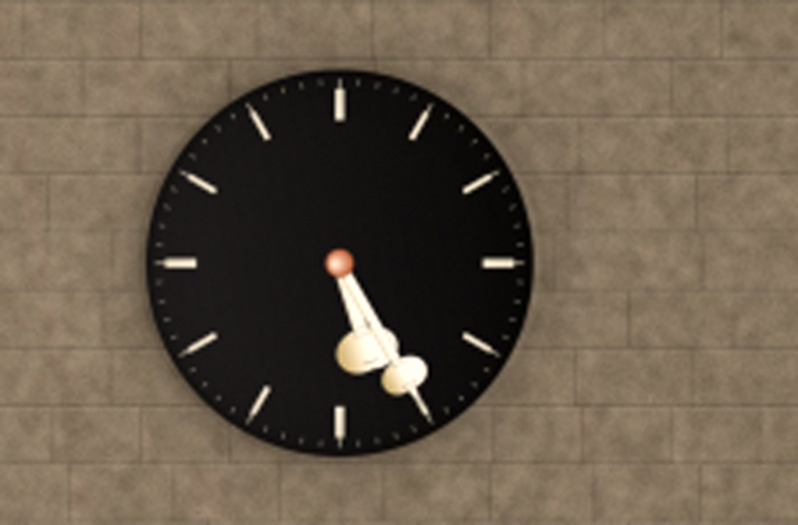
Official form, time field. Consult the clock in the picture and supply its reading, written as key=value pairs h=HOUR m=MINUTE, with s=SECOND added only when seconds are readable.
h=5 m=25
